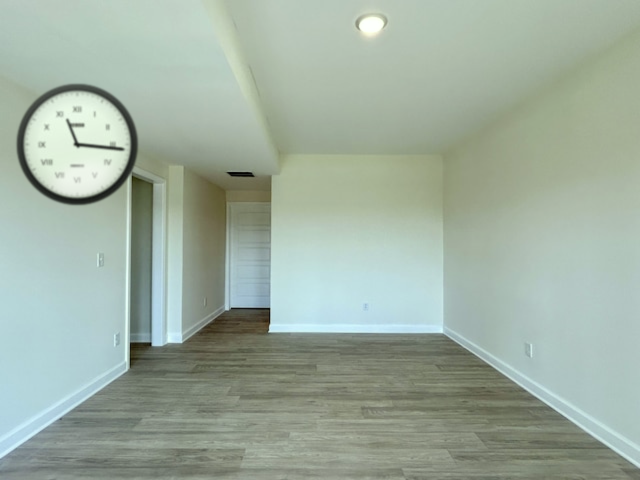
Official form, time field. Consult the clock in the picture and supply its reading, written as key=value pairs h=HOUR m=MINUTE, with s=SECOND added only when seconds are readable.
h=11 m=16
